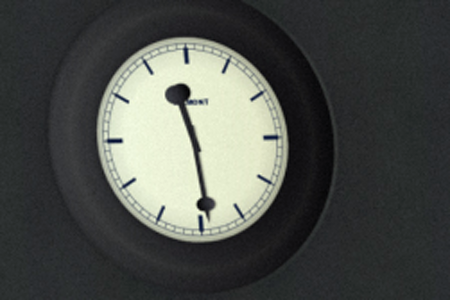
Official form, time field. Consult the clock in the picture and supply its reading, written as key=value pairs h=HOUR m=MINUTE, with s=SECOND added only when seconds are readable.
h=11 m=29
